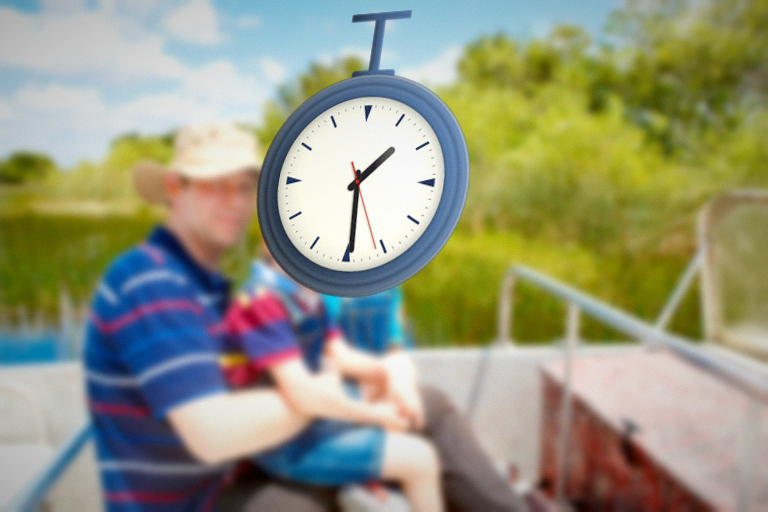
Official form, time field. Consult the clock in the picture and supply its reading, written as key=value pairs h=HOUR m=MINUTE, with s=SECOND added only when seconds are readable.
h=1 m=29 s=26
